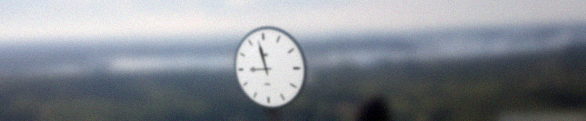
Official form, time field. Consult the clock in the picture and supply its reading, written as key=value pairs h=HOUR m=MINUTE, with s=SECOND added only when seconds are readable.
h=8 m=58
